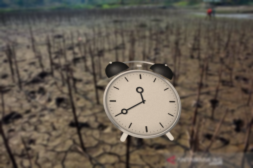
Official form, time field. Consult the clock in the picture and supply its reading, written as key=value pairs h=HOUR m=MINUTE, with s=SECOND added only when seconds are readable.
h=11 m=40
